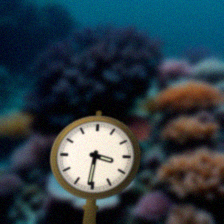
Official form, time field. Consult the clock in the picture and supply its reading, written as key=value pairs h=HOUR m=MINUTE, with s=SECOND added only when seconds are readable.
h=3 m=31
